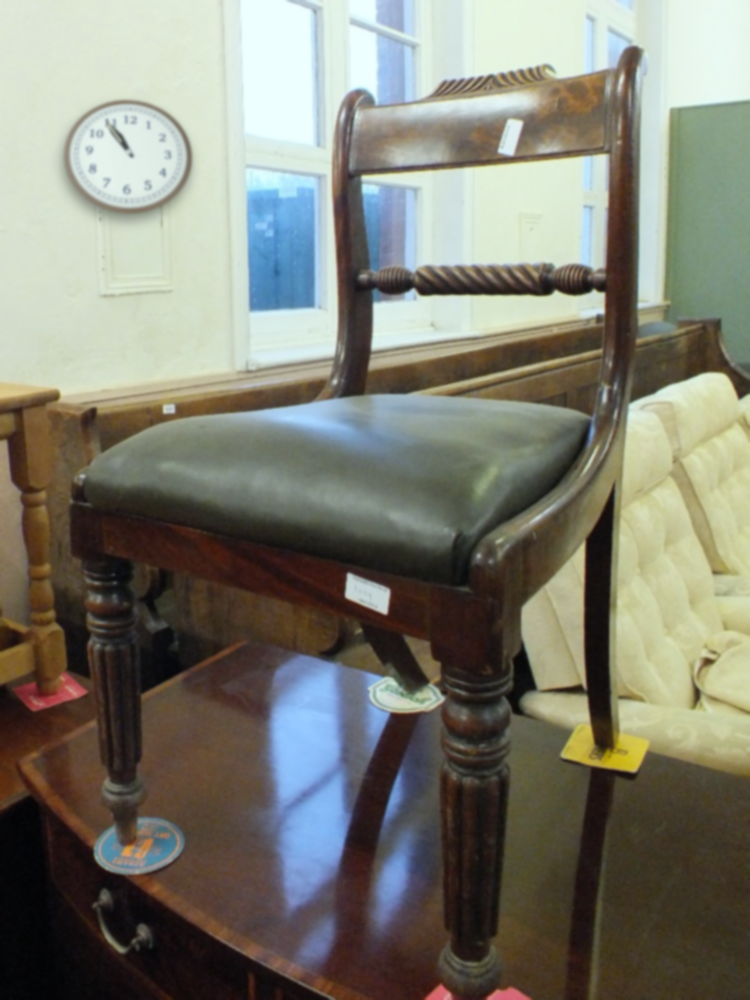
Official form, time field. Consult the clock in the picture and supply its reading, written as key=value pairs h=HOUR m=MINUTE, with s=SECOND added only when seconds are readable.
h=10 m=54
